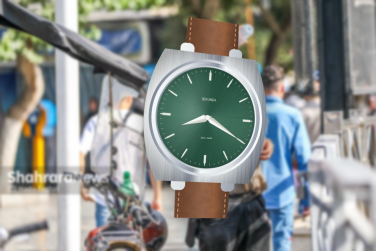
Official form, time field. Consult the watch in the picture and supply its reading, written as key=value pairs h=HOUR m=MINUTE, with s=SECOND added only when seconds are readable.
h=8 m=20
